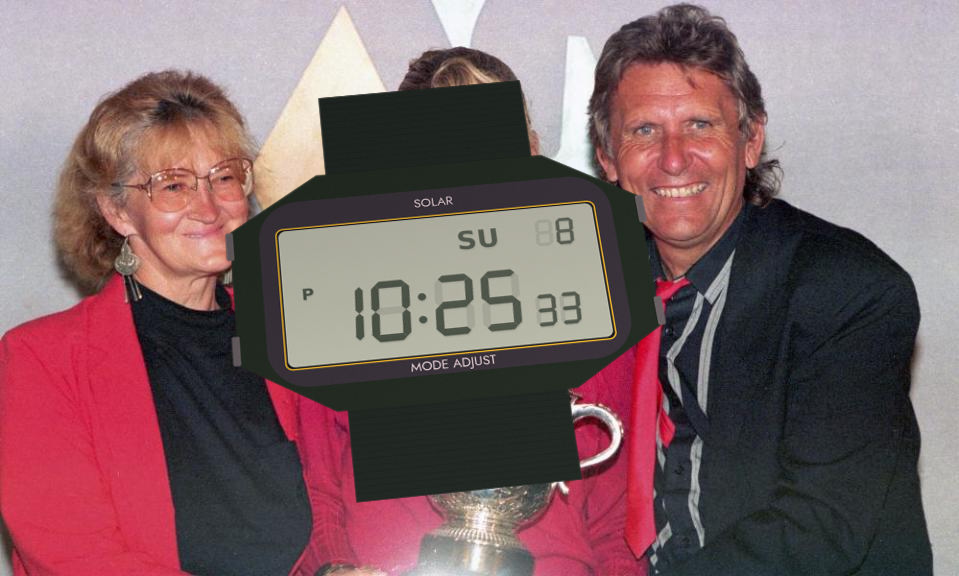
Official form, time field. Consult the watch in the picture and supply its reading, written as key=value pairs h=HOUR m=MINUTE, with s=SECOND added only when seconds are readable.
h=10 m=25 s=33
